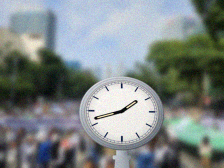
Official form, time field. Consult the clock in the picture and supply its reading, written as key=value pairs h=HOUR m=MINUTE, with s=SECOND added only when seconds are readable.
h=1 m=42
